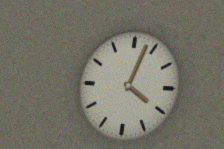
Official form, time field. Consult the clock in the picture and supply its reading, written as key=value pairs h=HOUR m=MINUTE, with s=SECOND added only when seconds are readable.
h=4 m=3
